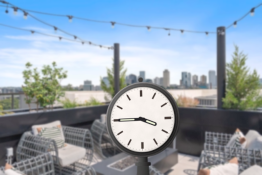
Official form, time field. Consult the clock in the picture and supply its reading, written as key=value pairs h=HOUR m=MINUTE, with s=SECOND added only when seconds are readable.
h=3 m=45
